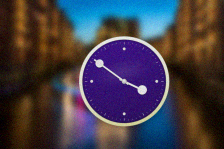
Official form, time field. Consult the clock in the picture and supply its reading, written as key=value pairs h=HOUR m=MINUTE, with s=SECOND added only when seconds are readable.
h=3 m=51
